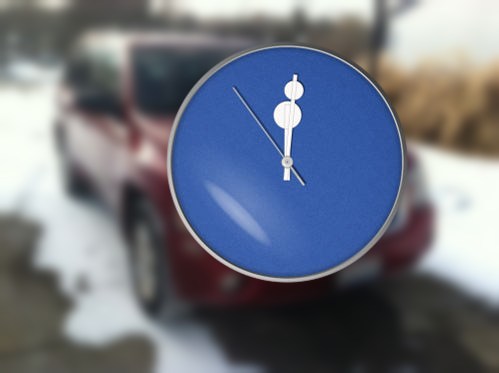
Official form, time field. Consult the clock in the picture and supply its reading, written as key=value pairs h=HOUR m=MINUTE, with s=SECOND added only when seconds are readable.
h=12 m=0 s=54
